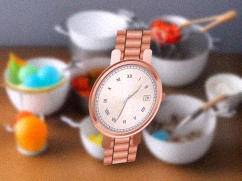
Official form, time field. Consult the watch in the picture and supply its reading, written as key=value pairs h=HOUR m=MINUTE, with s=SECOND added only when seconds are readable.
h=1 m=34
